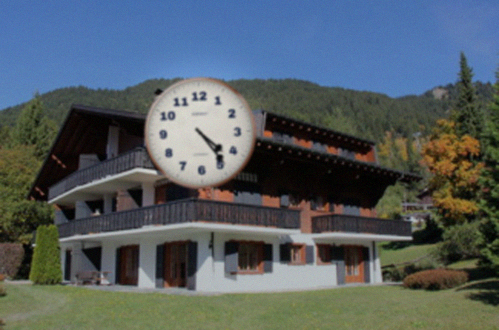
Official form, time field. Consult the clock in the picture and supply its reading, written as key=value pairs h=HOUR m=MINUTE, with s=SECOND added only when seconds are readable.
h=4 m=24
